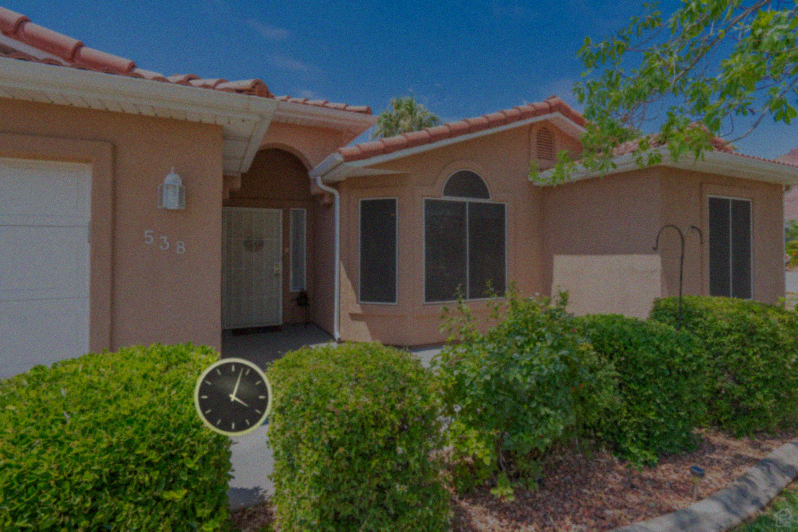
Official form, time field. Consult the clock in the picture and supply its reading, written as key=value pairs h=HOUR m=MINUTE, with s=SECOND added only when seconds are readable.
h=4 m=3
